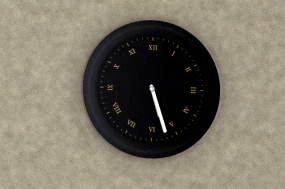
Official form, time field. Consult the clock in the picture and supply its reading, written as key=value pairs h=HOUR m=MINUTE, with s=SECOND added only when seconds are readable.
h=5 m=27
